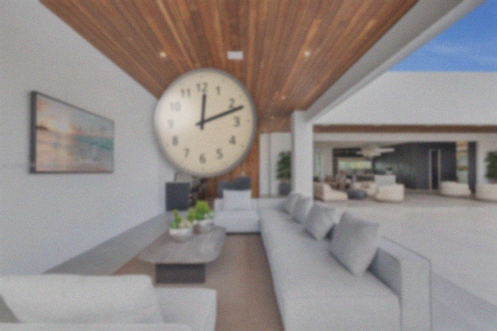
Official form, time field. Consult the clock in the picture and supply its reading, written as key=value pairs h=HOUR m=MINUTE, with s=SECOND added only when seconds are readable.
h=12 m=12
